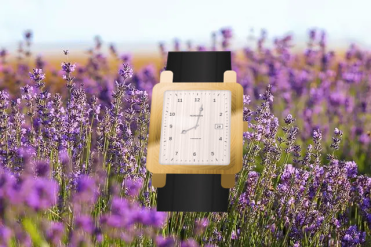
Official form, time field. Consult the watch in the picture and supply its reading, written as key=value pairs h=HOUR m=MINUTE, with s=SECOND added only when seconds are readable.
h=8 m=2
